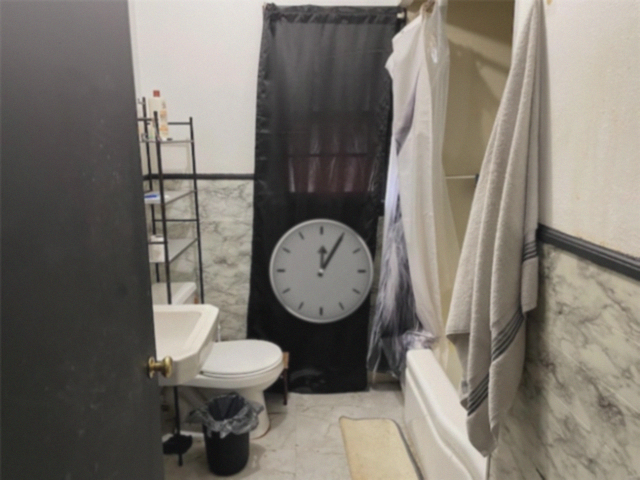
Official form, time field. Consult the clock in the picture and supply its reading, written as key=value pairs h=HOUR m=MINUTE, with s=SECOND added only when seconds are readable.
h=12 m=5
